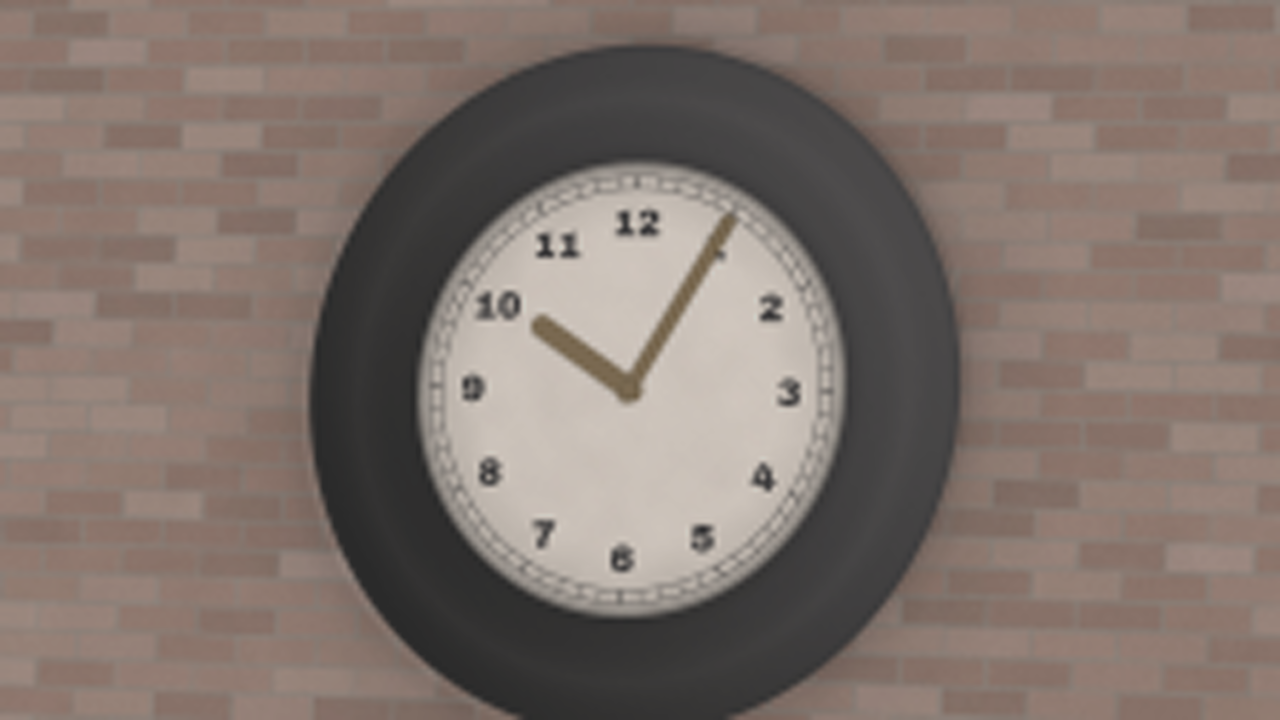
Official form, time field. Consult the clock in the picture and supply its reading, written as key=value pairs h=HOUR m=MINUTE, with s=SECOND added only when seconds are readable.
h=10 m=5
